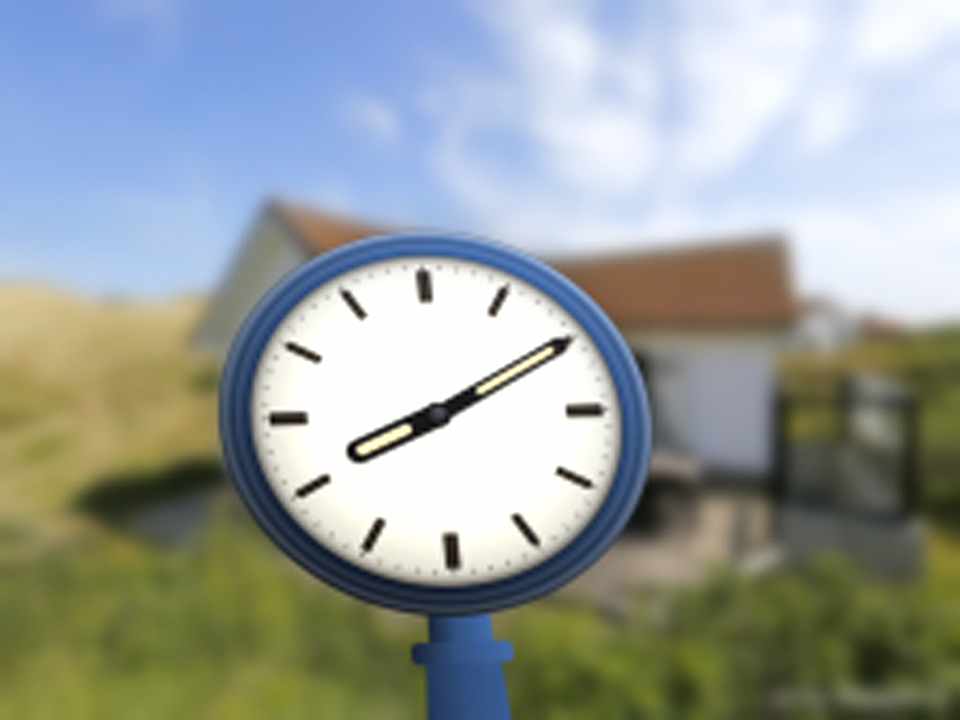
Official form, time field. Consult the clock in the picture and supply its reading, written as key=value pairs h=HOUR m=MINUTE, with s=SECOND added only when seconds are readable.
h=8 m=10
